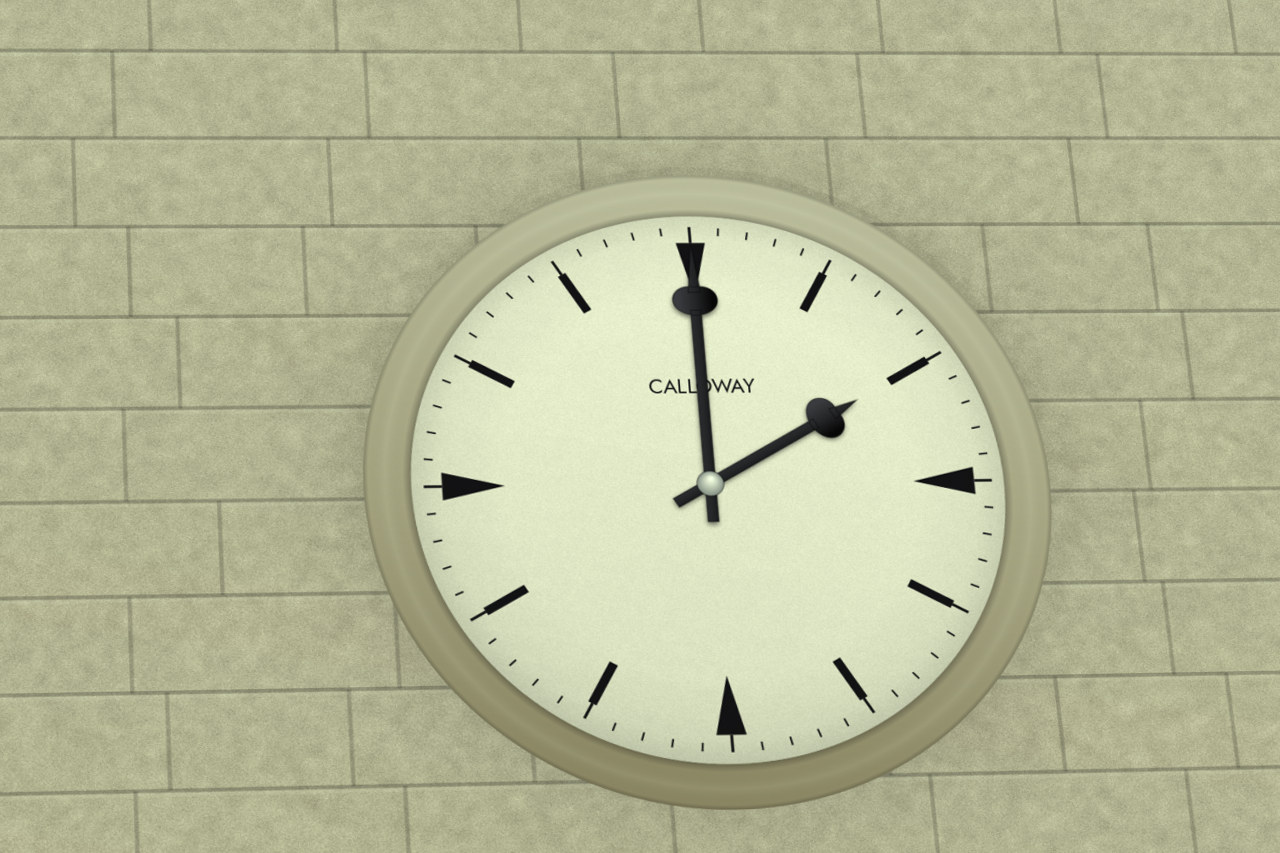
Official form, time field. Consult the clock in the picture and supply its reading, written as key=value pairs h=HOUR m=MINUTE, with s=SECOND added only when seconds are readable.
h=2 m=0
